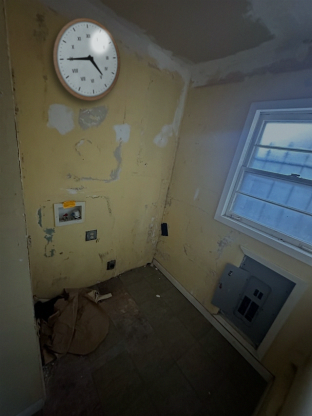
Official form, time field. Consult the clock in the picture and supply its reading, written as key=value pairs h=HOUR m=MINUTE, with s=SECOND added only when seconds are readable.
h=4 m=45
